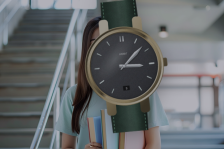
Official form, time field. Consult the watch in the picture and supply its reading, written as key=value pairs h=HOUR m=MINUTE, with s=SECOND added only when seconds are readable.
h=3 m=8
